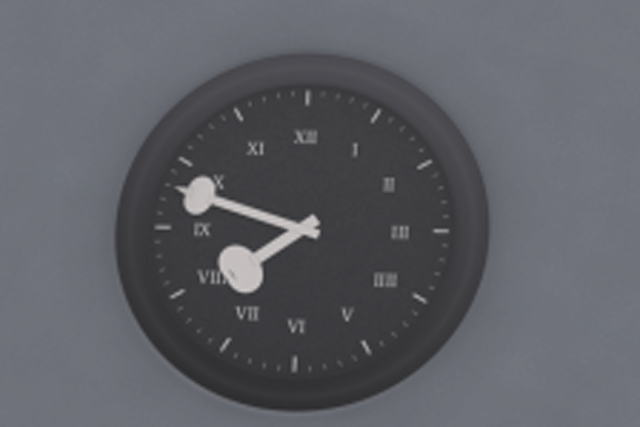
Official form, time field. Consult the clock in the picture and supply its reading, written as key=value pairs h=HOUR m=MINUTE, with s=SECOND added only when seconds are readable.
h=7 m=48
